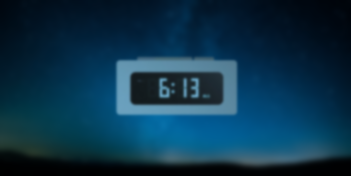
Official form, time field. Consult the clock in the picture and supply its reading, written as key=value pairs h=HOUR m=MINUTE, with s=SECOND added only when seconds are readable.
h=6 m=13
